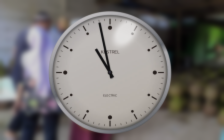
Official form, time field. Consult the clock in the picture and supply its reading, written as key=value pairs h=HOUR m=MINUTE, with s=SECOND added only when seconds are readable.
h=10 m=58
